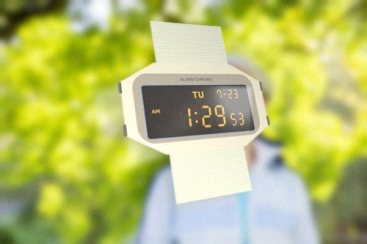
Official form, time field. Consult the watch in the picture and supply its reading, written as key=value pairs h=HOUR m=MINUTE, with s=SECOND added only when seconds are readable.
h=1 m=29 s=53
